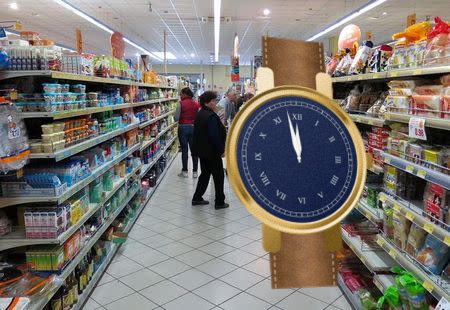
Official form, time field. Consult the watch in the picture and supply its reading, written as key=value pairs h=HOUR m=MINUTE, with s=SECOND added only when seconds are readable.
h=11 m=58
